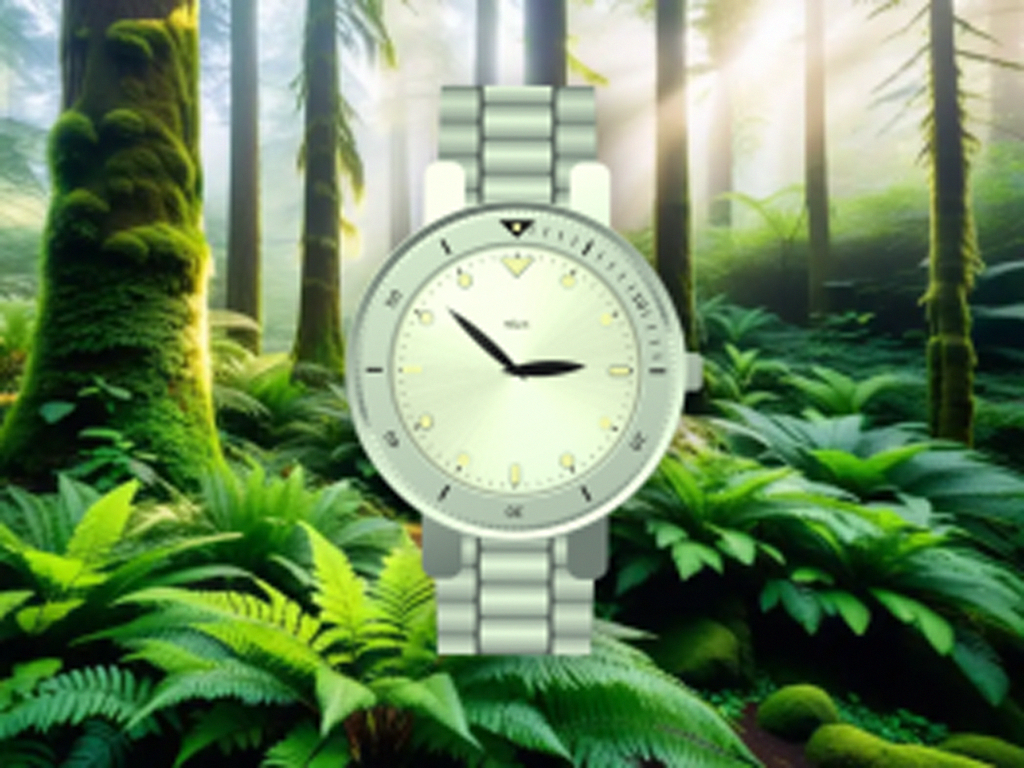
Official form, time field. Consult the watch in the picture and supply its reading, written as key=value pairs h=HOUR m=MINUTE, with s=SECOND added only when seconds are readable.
h=2 m=52
